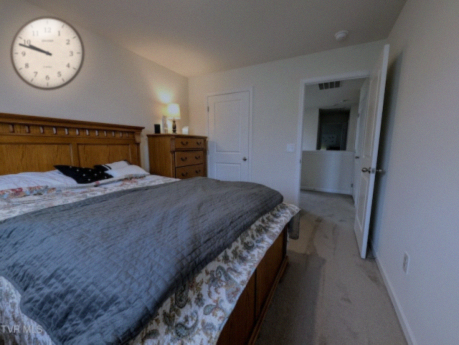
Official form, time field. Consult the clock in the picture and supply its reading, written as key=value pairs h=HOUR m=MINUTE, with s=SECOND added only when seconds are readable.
h=9 m=48
